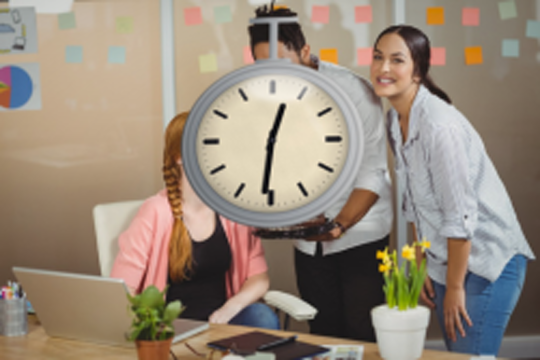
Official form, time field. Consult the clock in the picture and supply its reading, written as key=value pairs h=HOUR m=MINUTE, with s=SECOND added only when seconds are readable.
h=12 m=31
